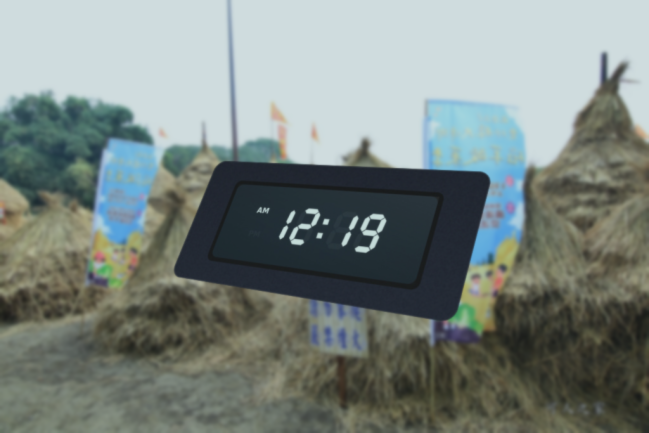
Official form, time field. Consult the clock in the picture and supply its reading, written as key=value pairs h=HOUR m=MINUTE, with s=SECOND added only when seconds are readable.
h=12 m=19
